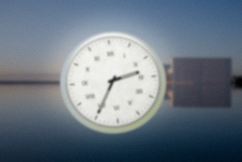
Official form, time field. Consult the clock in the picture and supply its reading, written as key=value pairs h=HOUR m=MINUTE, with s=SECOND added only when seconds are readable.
h=2 m=35
